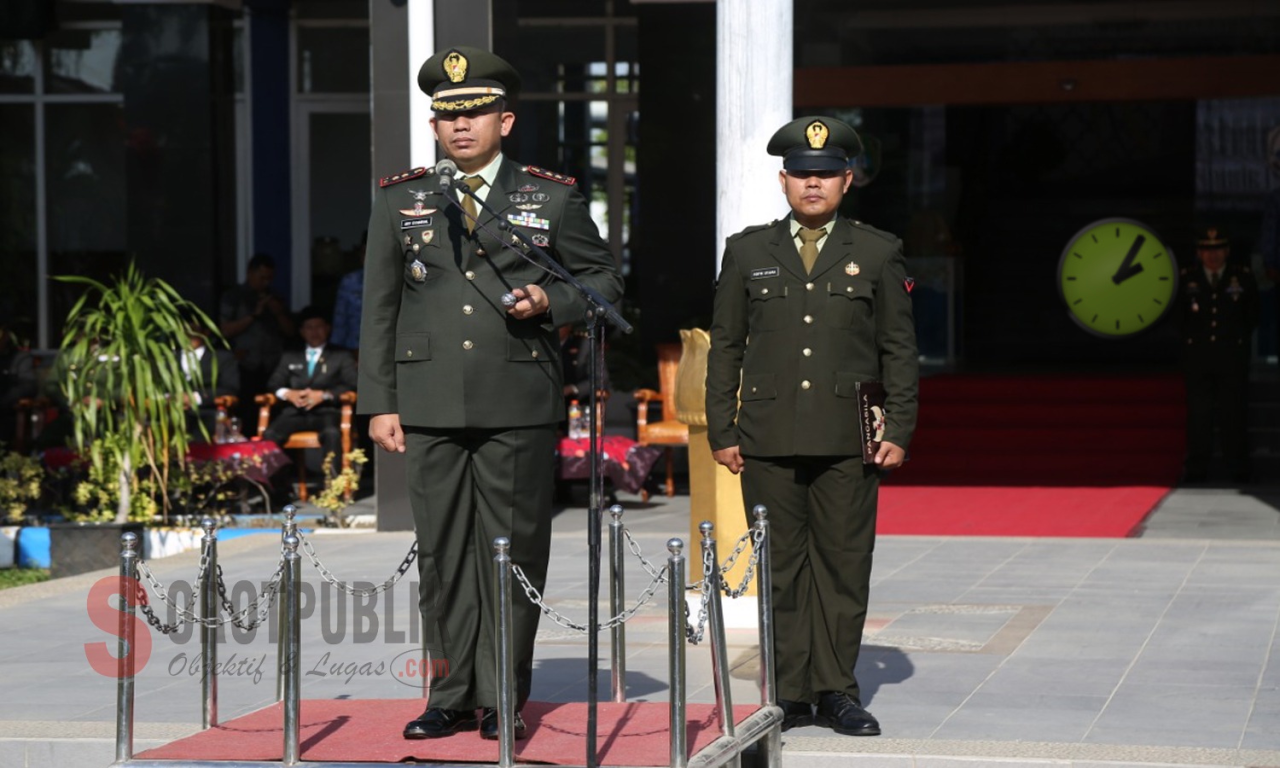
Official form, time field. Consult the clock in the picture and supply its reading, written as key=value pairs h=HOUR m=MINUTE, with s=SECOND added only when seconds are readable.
h=2 m=5
